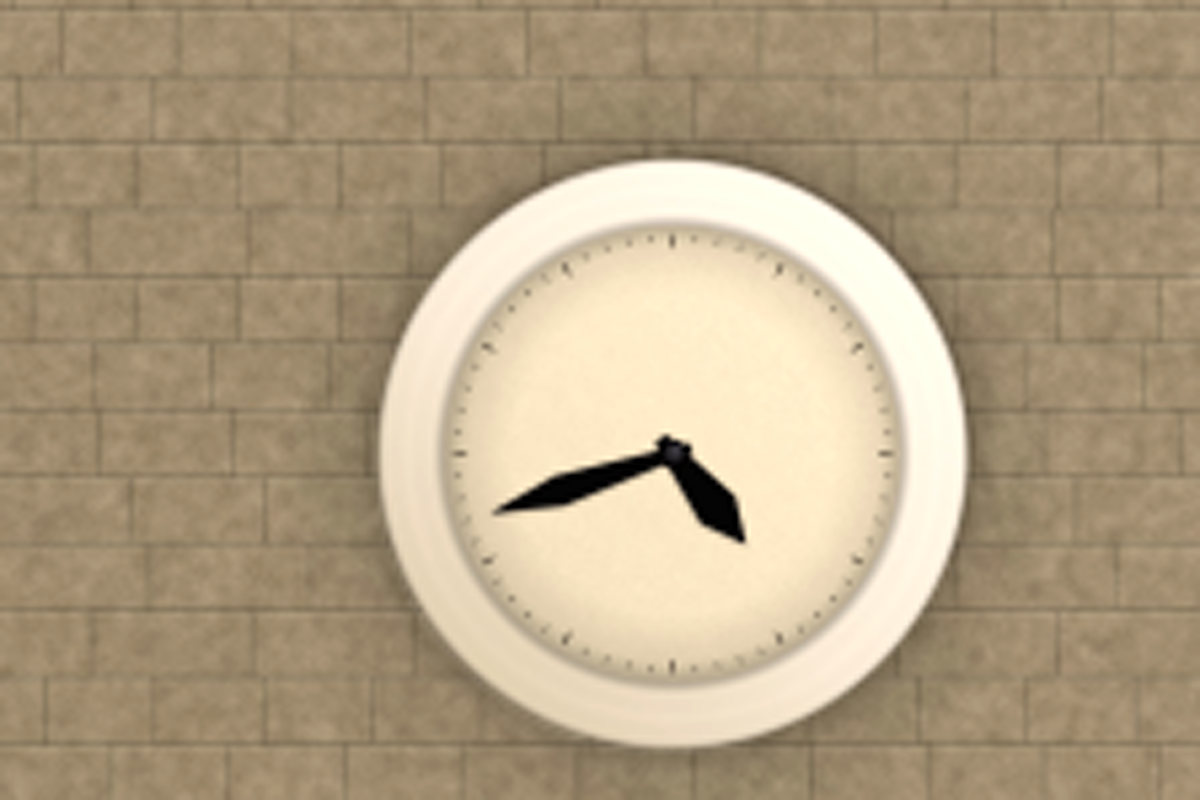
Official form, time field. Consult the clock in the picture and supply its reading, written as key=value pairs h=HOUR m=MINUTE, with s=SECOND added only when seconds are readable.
h=4 m=42
